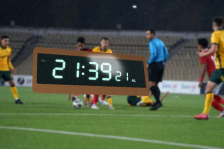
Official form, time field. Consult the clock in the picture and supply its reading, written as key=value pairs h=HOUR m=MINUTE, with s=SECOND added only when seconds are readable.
h=21 m=39 s=21
